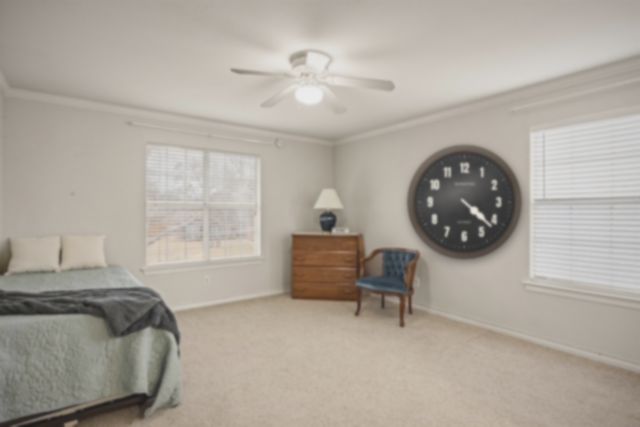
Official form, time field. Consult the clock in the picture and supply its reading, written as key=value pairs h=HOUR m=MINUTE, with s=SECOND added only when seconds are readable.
h=4 m=22
